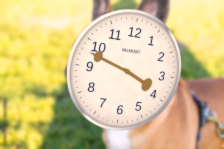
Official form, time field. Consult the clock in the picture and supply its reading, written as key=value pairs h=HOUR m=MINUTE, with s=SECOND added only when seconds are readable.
h=3 m=48
